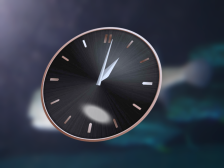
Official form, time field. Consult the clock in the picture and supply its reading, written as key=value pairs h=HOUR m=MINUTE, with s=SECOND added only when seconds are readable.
h=1 m=1
